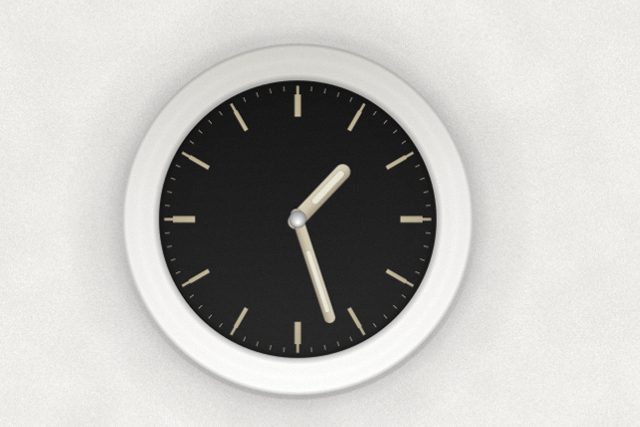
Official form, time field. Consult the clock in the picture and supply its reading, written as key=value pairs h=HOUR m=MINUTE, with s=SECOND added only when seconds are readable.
h=1 m=27
